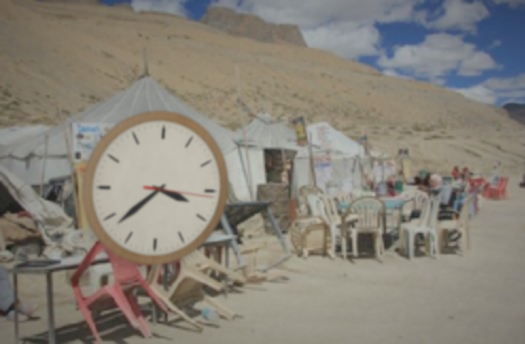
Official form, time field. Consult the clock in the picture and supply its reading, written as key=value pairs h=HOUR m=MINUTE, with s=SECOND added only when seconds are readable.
h=3 m=38 s=16
